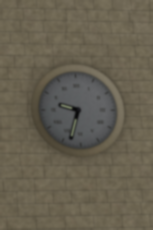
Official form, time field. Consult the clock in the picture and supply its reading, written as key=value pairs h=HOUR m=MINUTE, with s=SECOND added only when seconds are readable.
h=9 m=33
